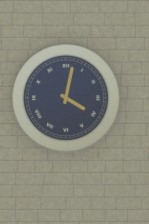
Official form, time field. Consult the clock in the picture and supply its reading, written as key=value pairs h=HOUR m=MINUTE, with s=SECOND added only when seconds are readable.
h=4 m=2
